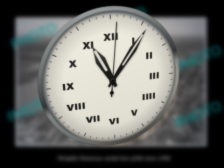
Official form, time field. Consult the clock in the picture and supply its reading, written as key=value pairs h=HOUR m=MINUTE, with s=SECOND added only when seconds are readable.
h=11 m=6 s=1
